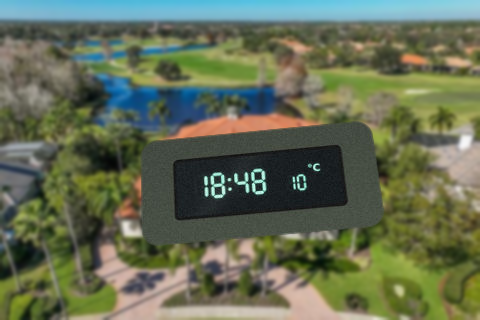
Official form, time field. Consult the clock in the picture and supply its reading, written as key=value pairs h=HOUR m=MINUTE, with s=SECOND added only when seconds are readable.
h=18 m=48
